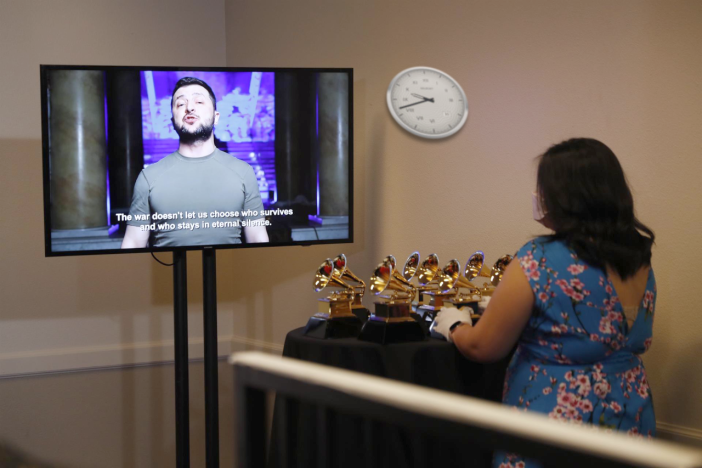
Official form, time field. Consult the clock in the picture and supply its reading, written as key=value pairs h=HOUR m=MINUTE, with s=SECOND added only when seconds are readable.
h=9 m=42
